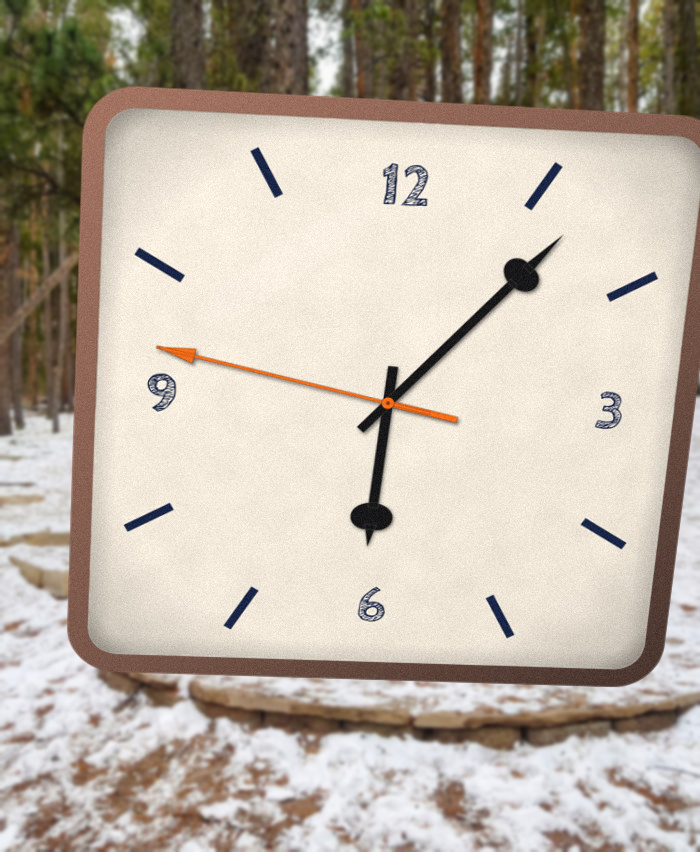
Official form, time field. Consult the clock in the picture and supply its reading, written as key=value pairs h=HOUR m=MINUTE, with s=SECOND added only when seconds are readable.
h=6 m=6 s=47
